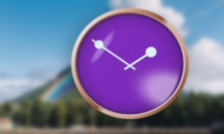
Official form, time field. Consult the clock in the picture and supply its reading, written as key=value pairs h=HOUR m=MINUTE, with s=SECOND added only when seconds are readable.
h=1 m=51
